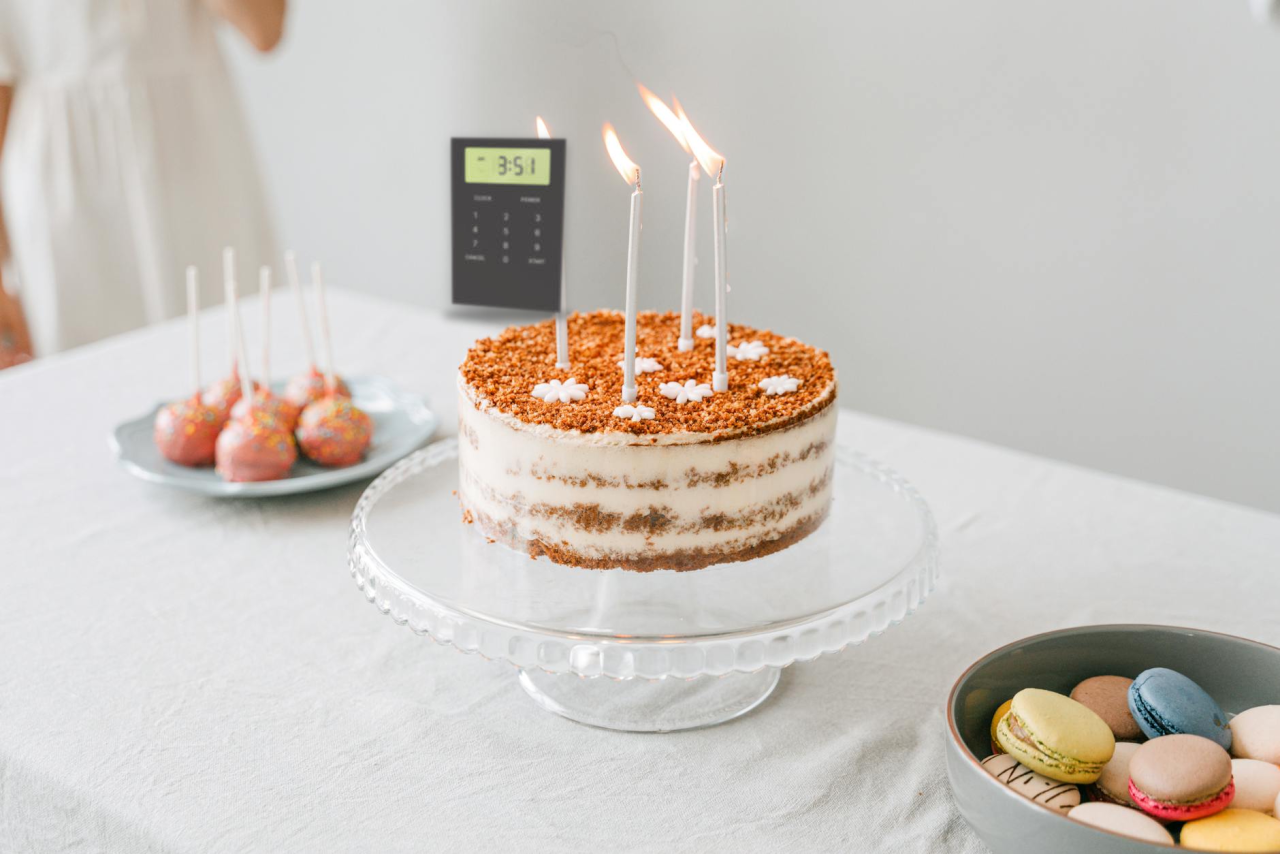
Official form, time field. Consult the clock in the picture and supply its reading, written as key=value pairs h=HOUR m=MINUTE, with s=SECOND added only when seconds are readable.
h=3 m=51
